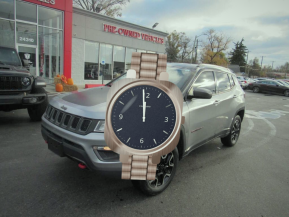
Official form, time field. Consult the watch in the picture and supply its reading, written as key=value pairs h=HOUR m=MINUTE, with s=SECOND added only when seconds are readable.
h=11 m=59
